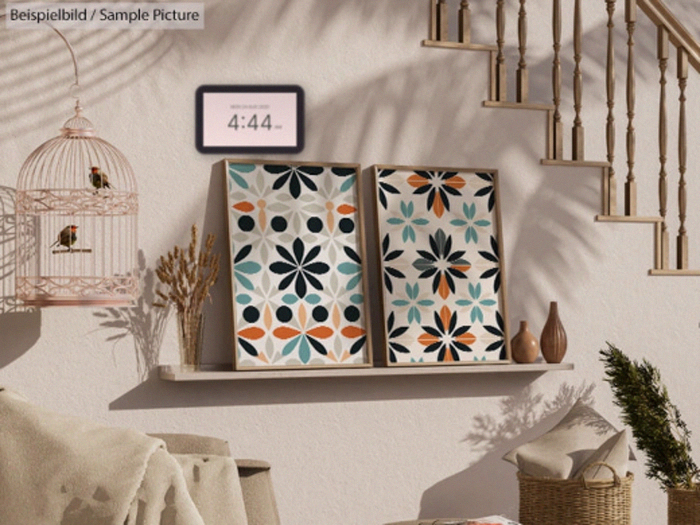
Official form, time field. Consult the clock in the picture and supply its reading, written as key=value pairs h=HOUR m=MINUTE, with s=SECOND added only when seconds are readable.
h=4 m=44
